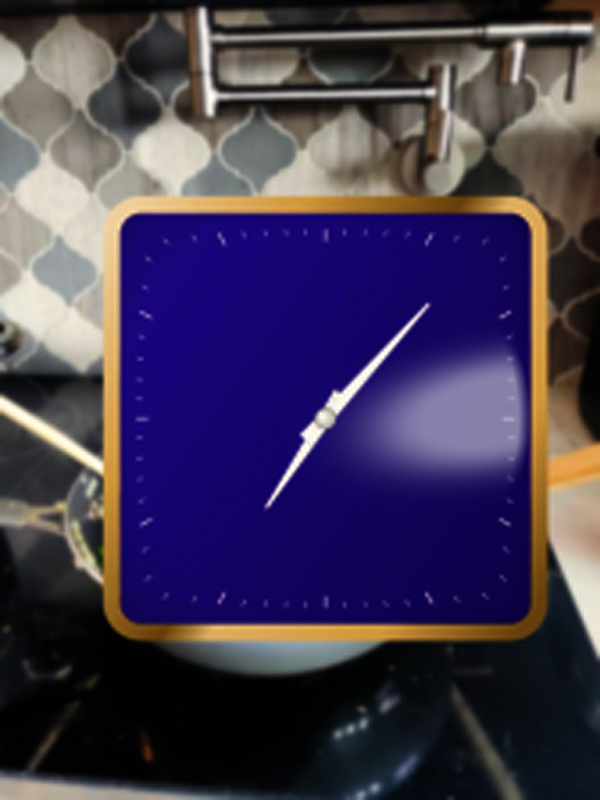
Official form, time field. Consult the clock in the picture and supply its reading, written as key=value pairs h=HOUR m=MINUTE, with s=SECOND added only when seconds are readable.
h=7 m=7
